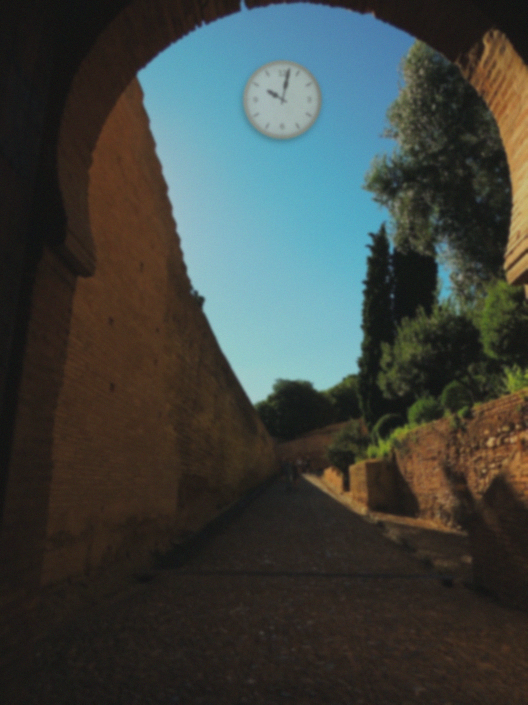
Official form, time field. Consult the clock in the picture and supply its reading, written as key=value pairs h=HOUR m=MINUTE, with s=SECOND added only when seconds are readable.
h=10 m=2
